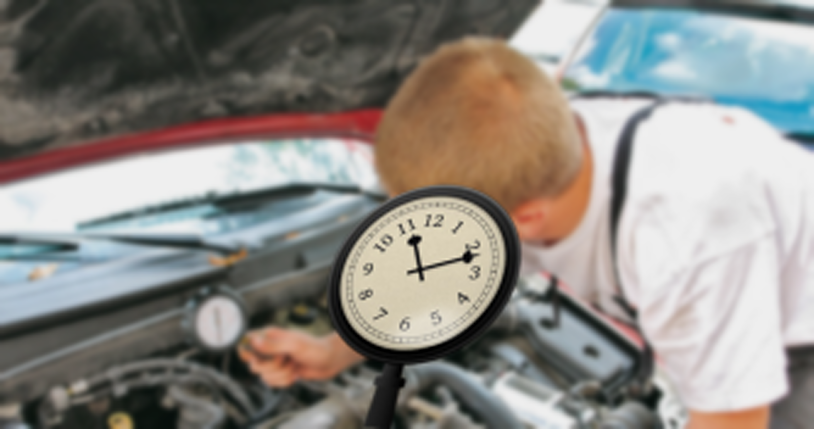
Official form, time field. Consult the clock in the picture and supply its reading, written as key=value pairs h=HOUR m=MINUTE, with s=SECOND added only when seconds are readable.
h=11 m=12
